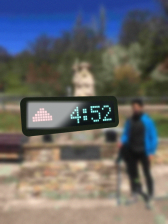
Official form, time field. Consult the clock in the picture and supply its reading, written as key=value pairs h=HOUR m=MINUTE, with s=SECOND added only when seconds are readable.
h=4 m=52
